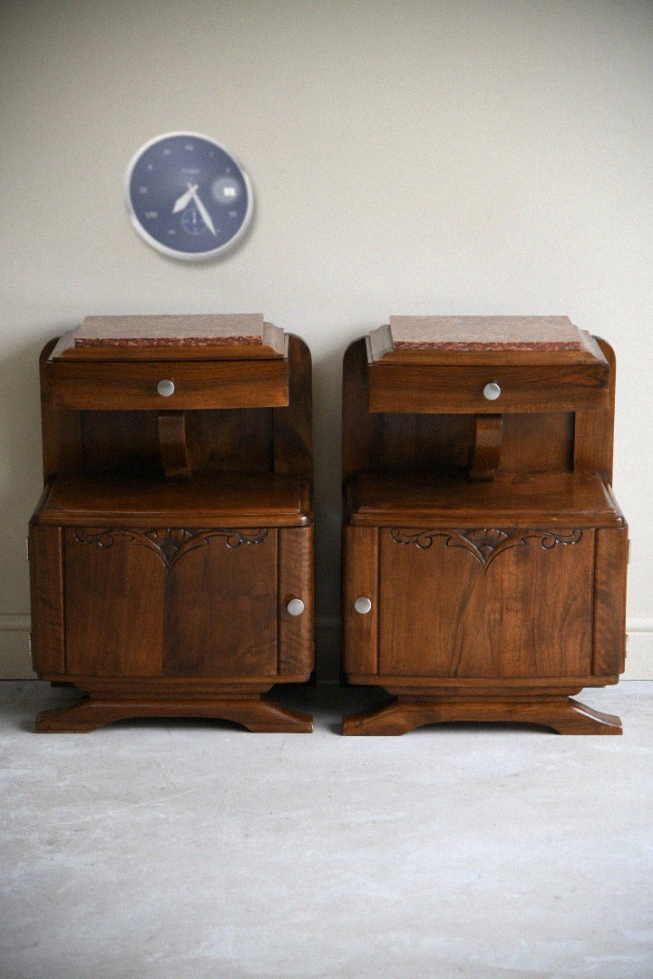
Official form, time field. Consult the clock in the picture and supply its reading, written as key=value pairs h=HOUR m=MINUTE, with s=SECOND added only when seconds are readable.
h=7 m=26
